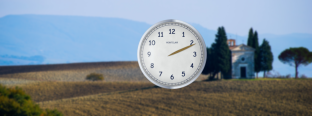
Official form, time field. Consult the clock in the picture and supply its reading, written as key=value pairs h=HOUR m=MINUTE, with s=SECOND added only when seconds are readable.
h=2 m=11
